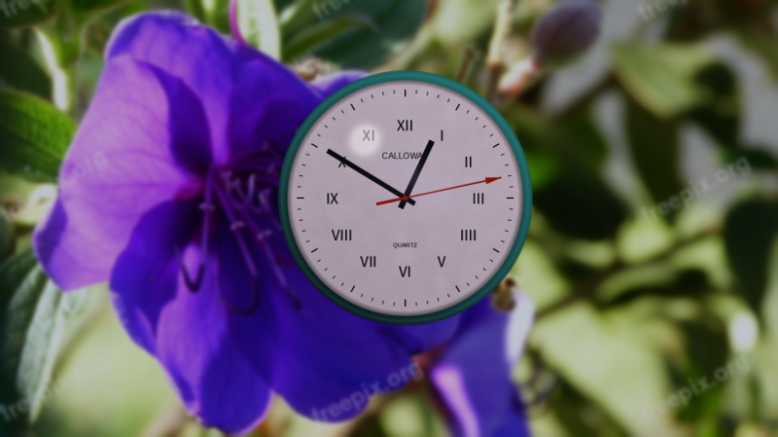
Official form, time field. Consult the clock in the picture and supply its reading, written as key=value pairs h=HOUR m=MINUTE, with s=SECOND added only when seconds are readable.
h=12 m=50 s=13
